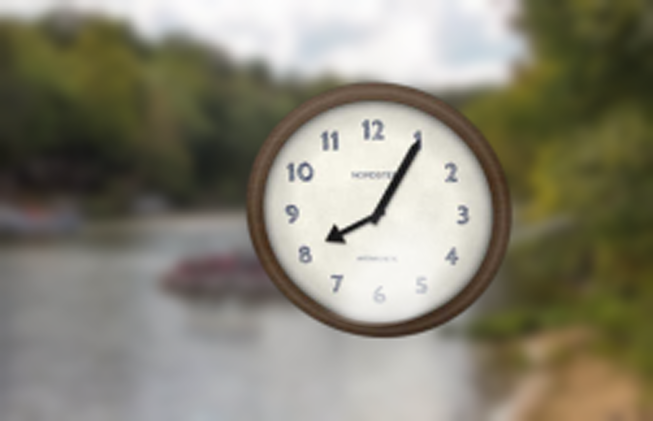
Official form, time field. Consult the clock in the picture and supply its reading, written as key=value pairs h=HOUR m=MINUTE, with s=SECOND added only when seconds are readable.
h=8 m=5
